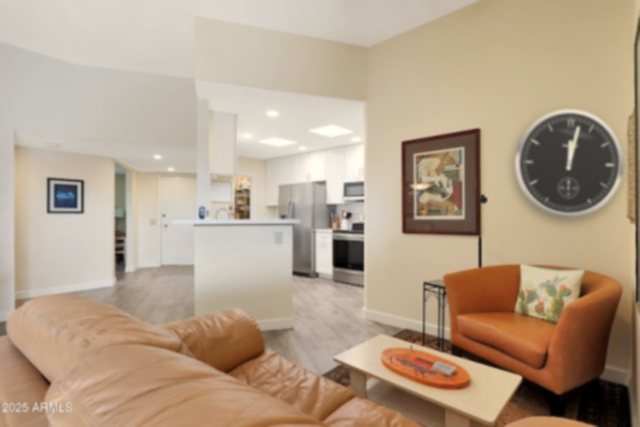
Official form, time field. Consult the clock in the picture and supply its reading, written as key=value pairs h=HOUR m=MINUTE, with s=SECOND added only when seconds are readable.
h=12 m=2
